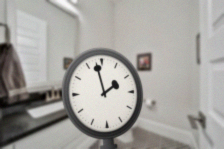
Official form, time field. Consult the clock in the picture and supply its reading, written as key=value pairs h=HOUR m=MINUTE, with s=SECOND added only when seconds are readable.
h=1 m=58
